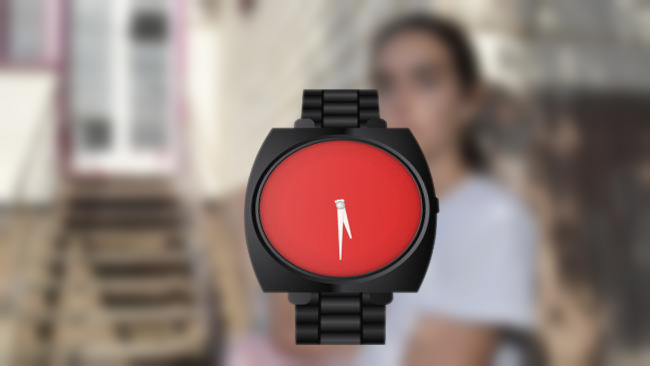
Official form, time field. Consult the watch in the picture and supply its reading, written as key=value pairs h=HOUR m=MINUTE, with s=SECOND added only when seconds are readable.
h=5 m=30
